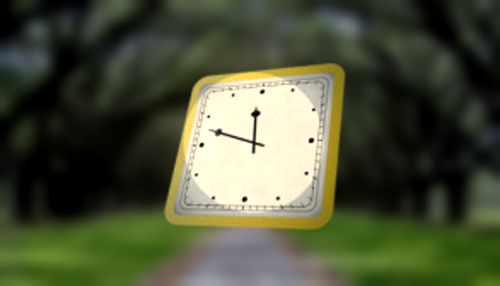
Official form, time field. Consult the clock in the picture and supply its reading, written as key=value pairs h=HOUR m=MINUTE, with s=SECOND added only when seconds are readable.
h=11 m=48
